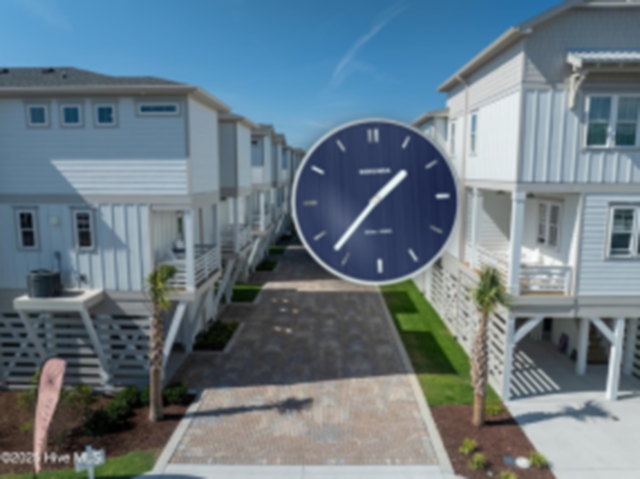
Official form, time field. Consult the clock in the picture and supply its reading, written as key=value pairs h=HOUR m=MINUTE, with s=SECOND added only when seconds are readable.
h=1 m=37
